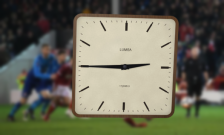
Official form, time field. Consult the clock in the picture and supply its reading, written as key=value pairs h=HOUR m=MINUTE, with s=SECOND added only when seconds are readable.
h=2 m=45
